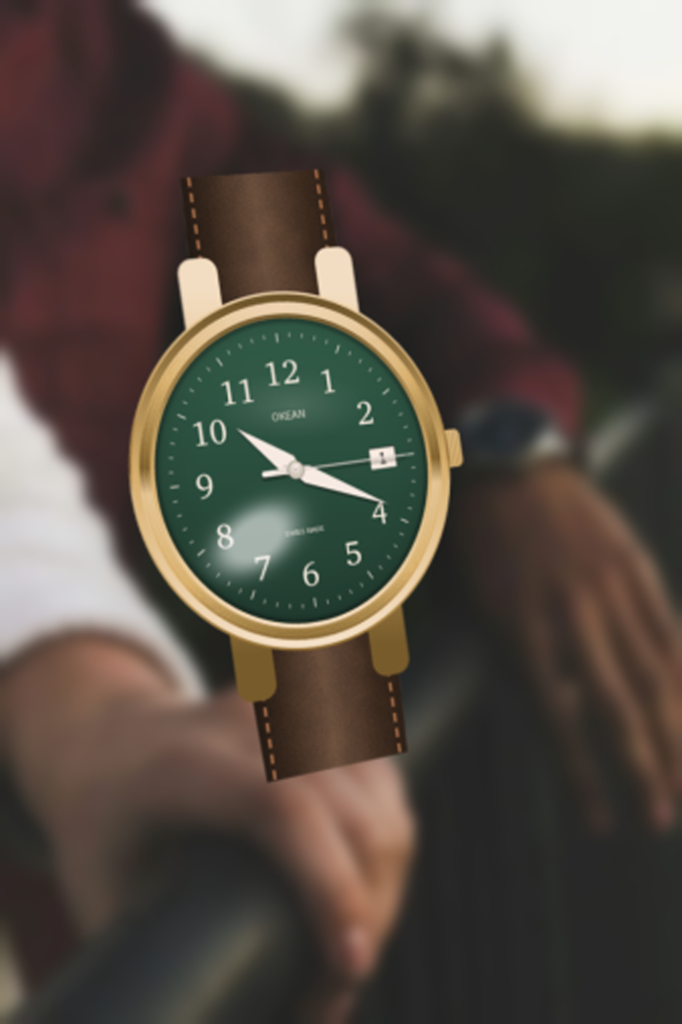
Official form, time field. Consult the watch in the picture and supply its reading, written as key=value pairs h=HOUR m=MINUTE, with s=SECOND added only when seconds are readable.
h=10 m=19 s=15
